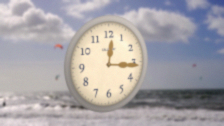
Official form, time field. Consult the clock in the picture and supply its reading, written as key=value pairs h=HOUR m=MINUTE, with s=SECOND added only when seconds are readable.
h=12 m=16
